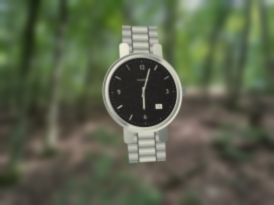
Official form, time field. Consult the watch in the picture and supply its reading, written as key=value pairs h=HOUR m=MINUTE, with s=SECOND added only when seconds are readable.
h=6 m=3
